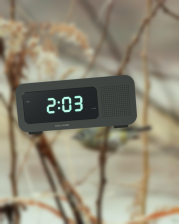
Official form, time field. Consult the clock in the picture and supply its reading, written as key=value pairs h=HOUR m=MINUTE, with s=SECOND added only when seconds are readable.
h=2 m=3
